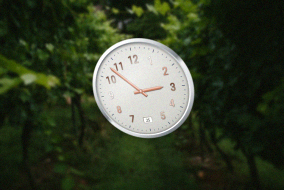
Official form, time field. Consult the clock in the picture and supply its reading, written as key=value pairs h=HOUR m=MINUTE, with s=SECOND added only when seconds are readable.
h=2 m=53
